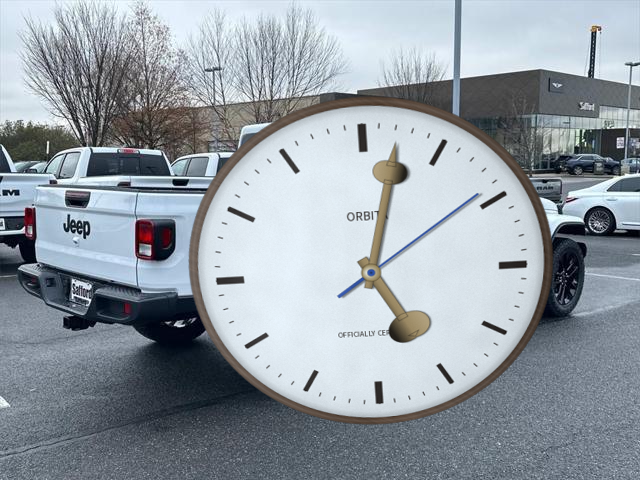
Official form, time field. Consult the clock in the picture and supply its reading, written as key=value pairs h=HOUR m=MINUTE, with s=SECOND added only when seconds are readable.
h=5 m=2 s=9
